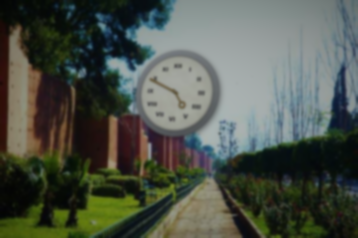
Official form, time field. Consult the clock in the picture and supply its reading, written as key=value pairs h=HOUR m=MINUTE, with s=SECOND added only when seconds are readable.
h=4 m=49
